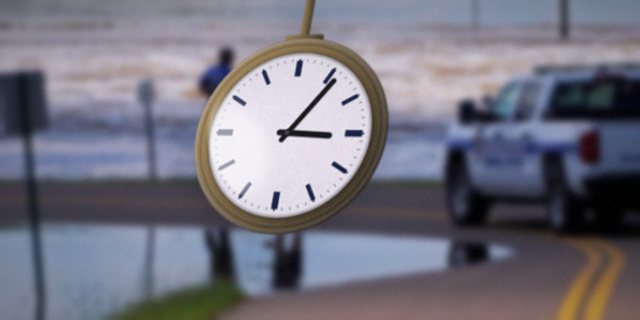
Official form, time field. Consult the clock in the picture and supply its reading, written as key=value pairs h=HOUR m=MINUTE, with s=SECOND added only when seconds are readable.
h=3 m=6
